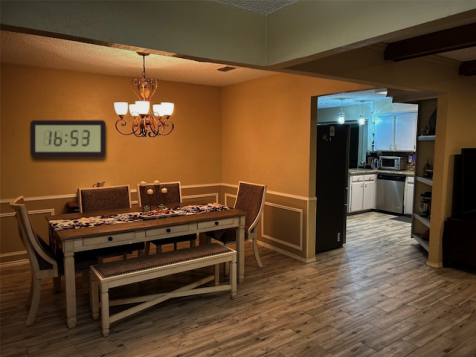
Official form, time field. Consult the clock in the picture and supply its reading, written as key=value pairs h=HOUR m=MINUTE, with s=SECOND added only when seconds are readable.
h=16 m=53
